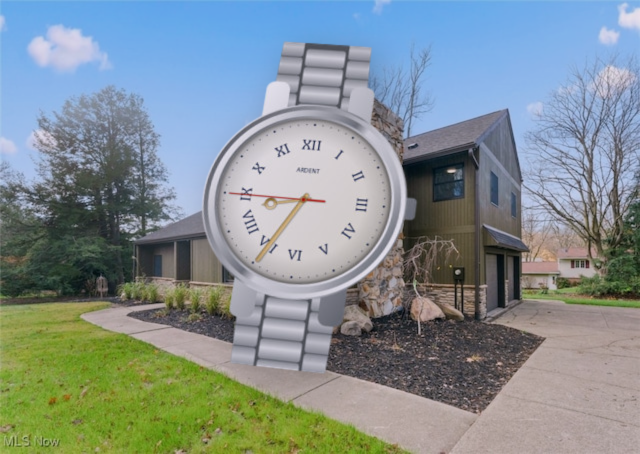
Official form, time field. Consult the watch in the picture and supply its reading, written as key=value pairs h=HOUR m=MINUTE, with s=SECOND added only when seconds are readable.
h=8 m=34 s=45
